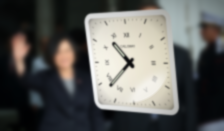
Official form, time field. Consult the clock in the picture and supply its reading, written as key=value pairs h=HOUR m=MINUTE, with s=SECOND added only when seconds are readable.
h=10 m=38
